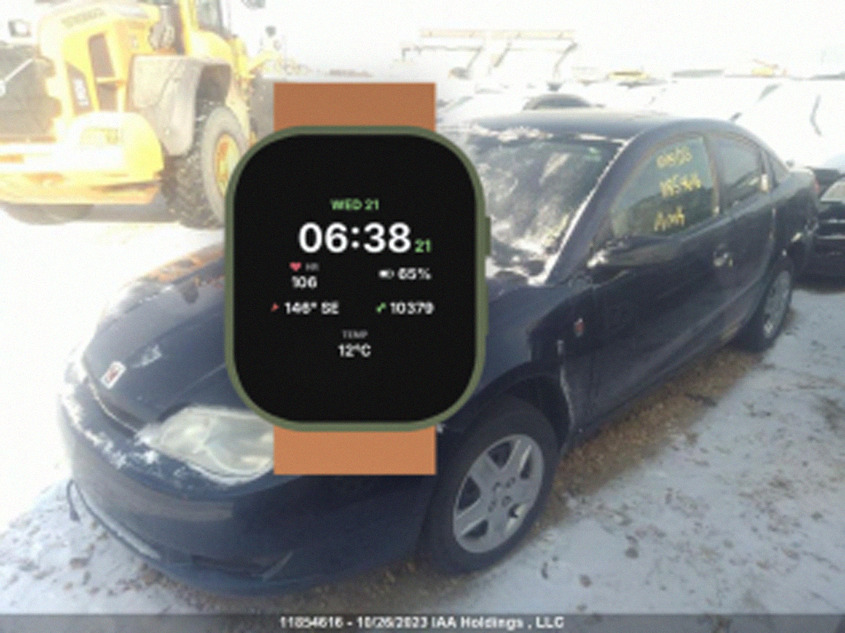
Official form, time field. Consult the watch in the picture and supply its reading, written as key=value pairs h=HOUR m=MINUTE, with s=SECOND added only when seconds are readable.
h=6 m=38
